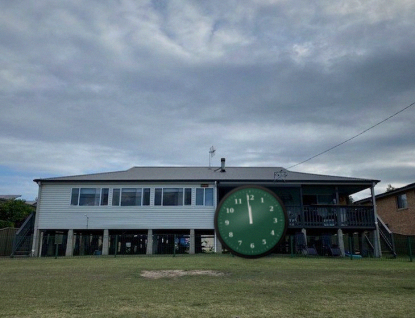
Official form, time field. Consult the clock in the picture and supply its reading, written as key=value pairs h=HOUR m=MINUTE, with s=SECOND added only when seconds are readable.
h=11 m=59
